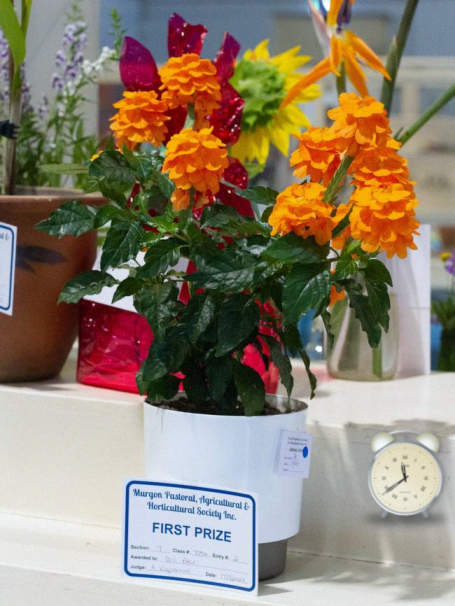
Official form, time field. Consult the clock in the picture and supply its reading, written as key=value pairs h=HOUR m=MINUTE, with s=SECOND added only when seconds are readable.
h=11 m=39
